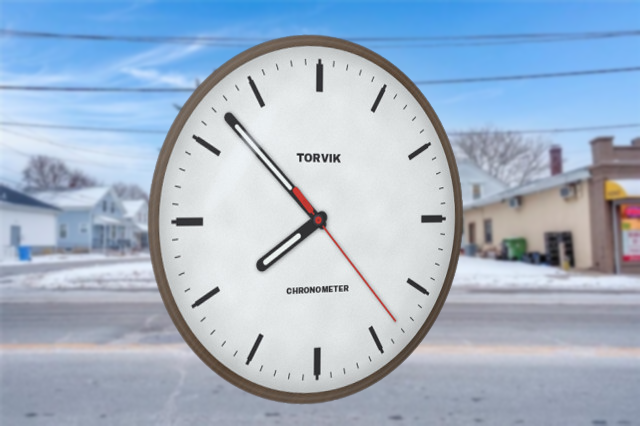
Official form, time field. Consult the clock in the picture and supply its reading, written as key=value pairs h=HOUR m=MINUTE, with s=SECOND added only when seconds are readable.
h=7 m=52 s=23
